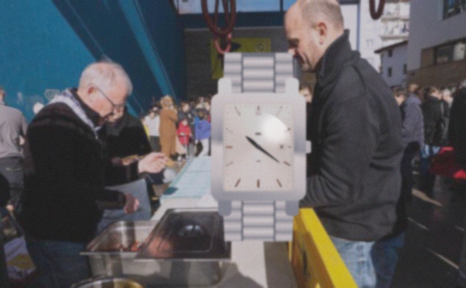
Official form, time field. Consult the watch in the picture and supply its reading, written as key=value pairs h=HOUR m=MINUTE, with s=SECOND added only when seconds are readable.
h=10 m=21
